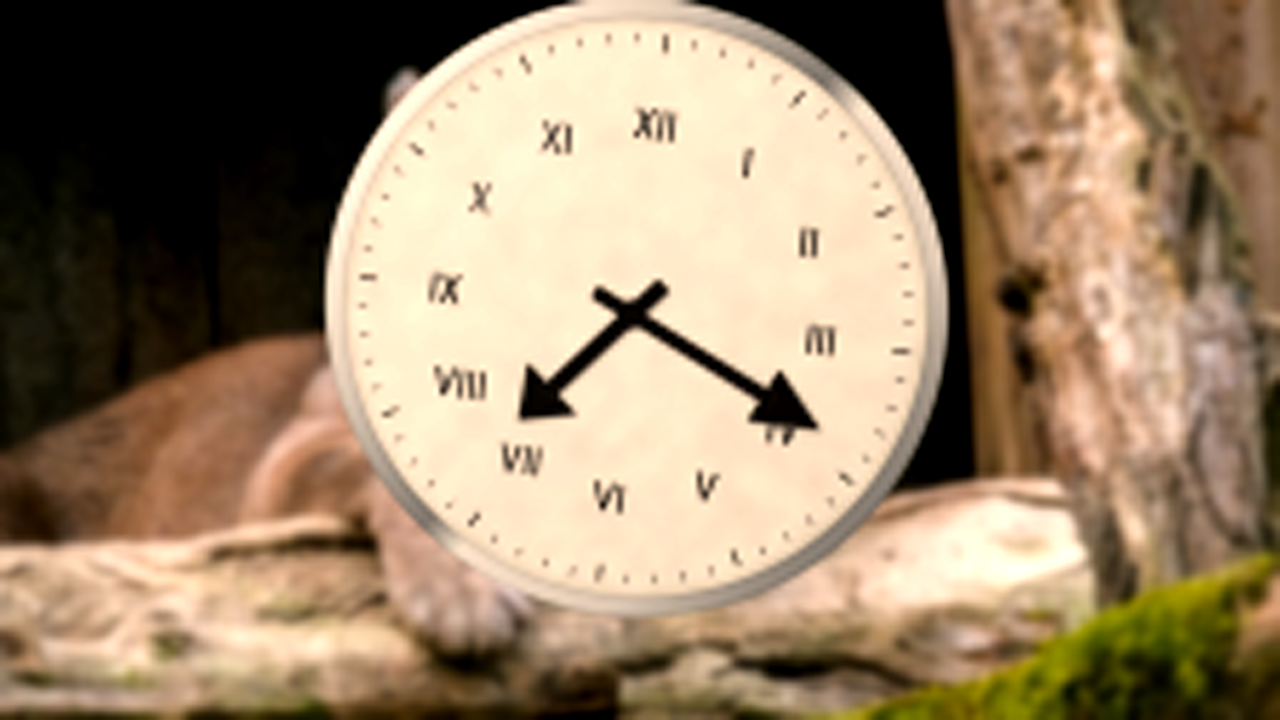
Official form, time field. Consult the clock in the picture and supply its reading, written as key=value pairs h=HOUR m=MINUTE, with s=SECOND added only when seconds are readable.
h=7 m=19
